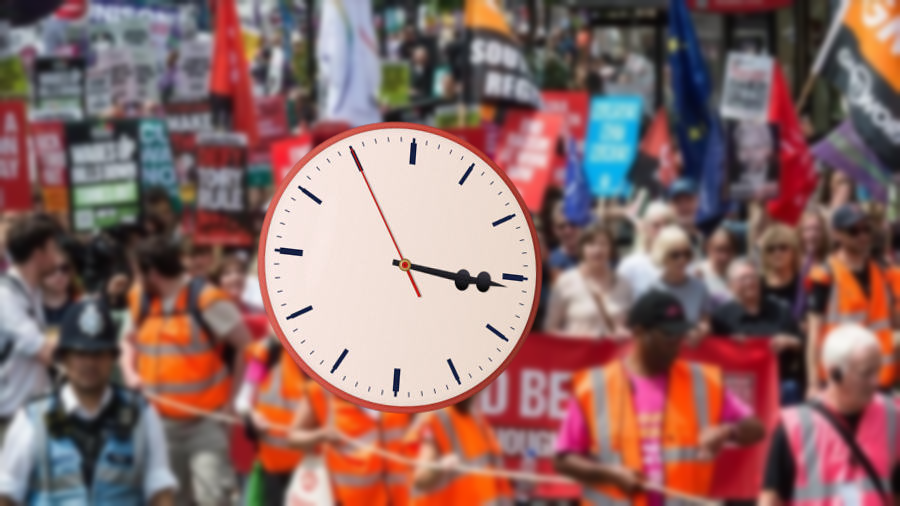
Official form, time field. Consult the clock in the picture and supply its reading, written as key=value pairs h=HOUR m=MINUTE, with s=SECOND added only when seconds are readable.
h=3 m=15 s=55
